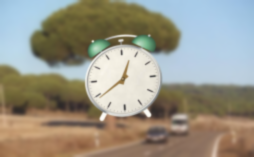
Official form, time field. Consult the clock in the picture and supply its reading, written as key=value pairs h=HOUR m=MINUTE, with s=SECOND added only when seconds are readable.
h=12 m=39
